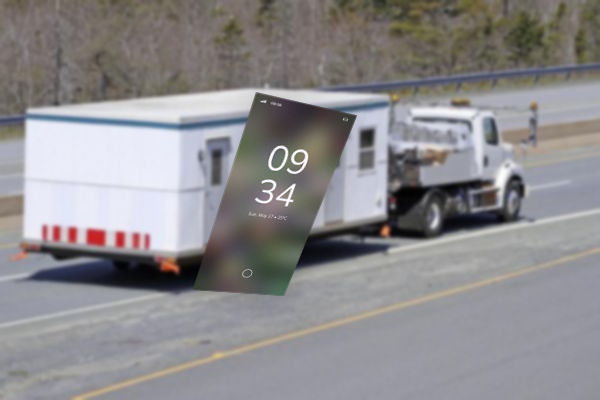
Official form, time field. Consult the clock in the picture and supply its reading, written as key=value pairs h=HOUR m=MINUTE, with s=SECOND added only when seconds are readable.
h=9 m=34
